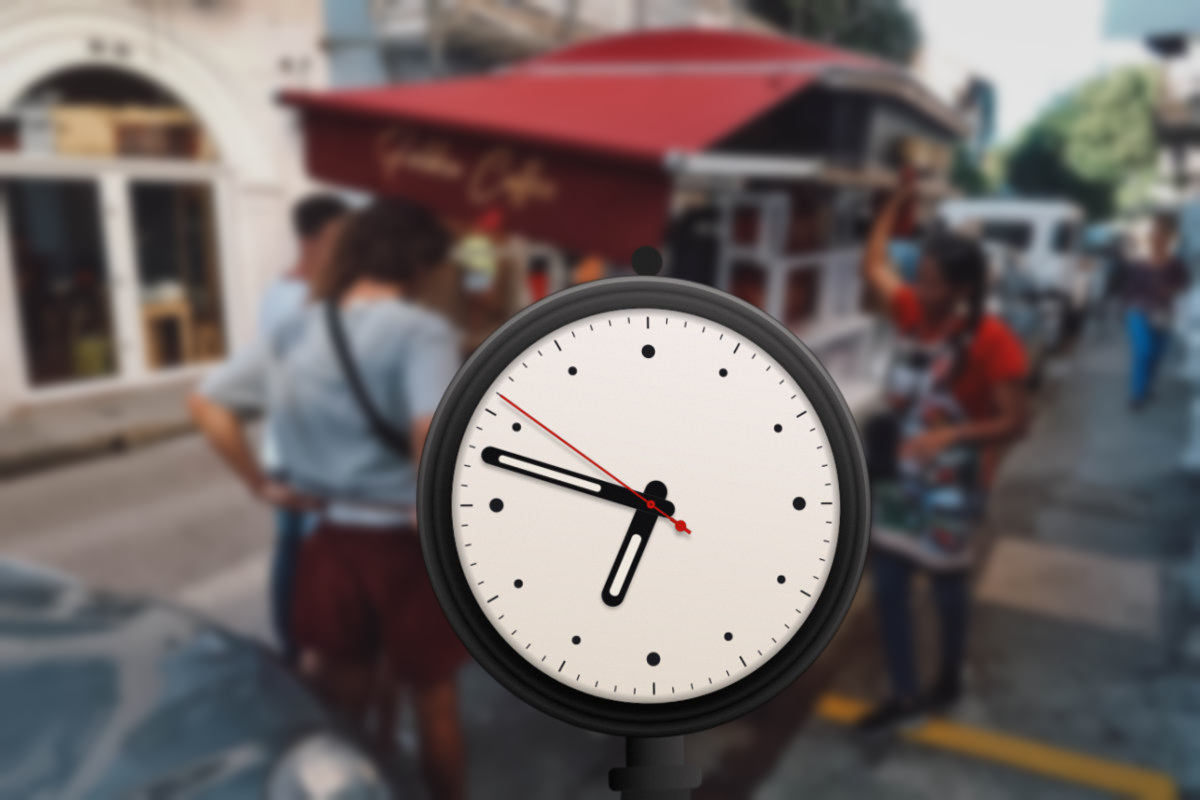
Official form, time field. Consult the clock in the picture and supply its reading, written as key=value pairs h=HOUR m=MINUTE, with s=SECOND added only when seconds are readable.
h=6 m=47 s=51
